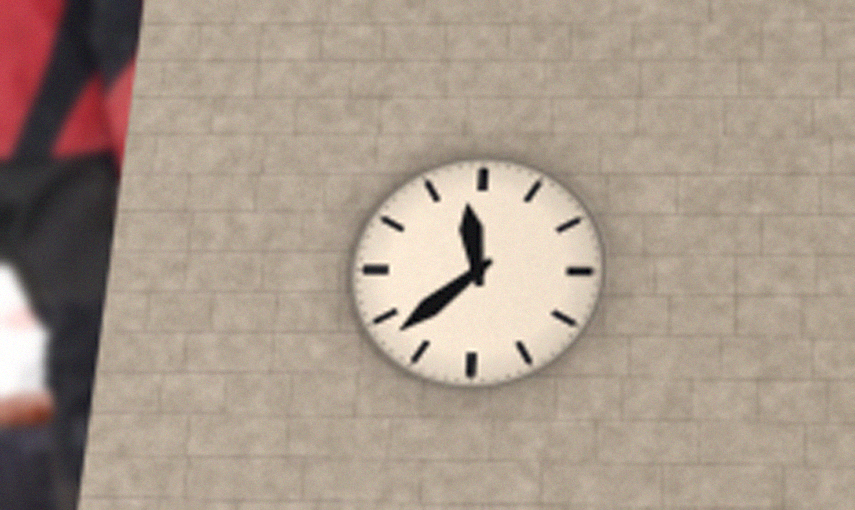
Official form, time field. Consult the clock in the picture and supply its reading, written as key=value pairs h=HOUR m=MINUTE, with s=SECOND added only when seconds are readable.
h=11 m=38
